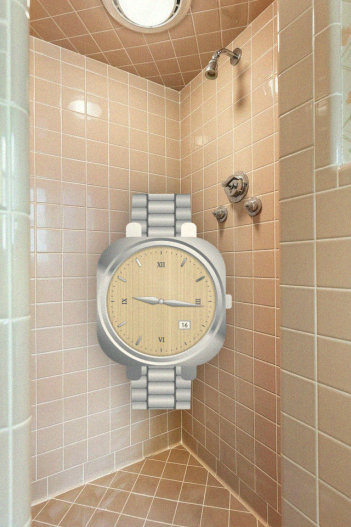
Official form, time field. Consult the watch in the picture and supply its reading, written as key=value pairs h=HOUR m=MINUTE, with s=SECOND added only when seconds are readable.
h=9 m=16
